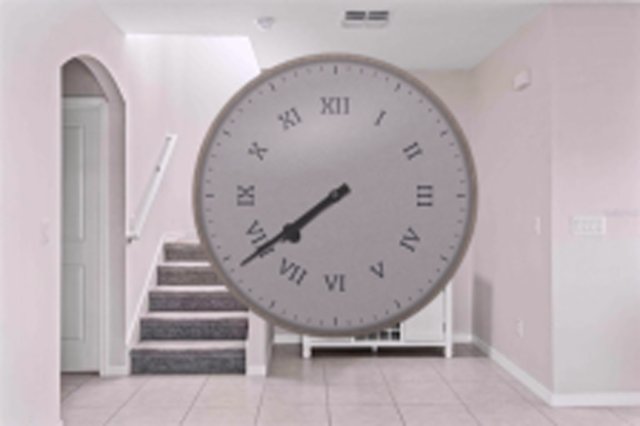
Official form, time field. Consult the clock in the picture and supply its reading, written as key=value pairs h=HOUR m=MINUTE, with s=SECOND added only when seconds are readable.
h=7 m=39
